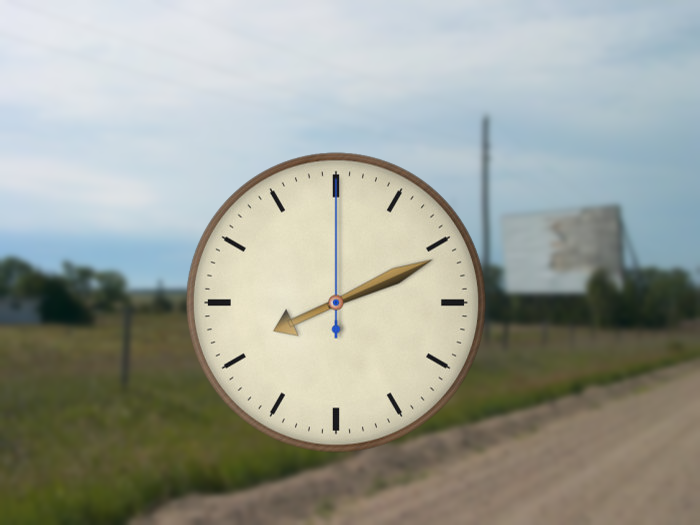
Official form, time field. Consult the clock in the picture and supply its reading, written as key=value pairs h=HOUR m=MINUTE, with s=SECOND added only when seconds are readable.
h=8 m=11 s=0
